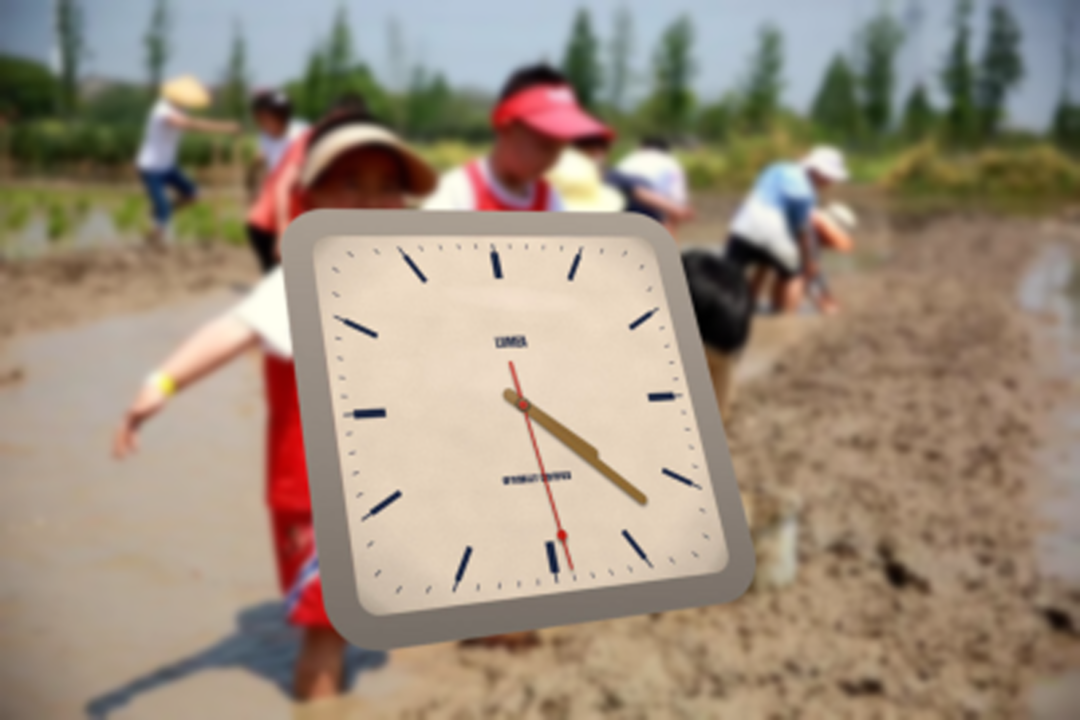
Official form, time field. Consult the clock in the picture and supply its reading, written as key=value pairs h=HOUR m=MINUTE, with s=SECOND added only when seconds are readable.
h=4 m=22 s=29
